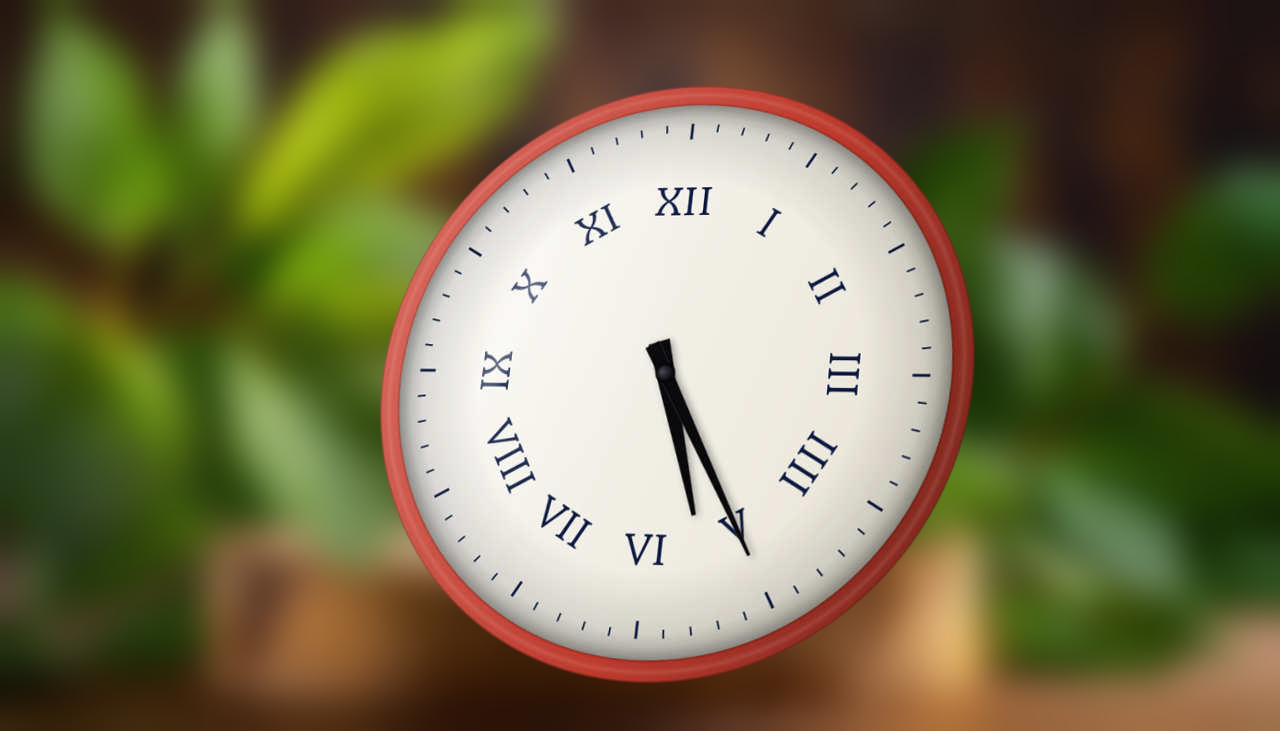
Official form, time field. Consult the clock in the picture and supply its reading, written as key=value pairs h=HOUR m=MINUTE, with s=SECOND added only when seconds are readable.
h=5 m=25
